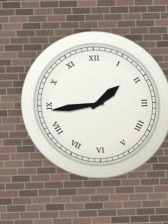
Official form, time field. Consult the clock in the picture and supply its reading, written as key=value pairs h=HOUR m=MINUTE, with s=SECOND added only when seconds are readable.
h=1 m=44
